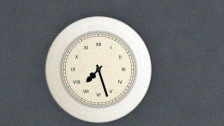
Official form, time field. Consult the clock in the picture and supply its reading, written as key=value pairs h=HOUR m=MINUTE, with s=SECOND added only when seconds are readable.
h=7 m=27
